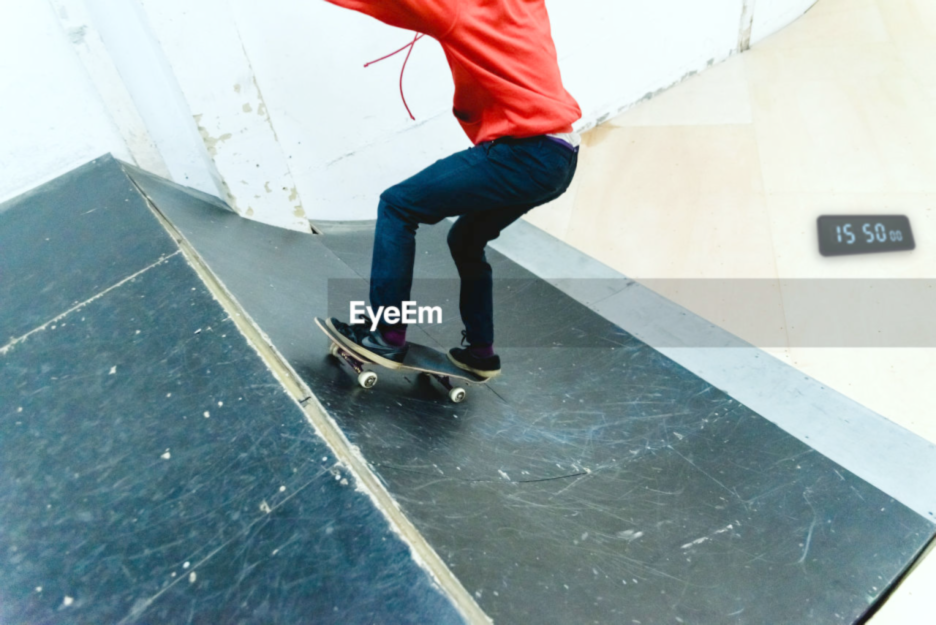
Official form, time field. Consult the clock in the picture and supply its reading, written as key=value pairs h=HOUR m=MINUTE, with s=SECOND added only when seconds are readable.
h=15 m=50
